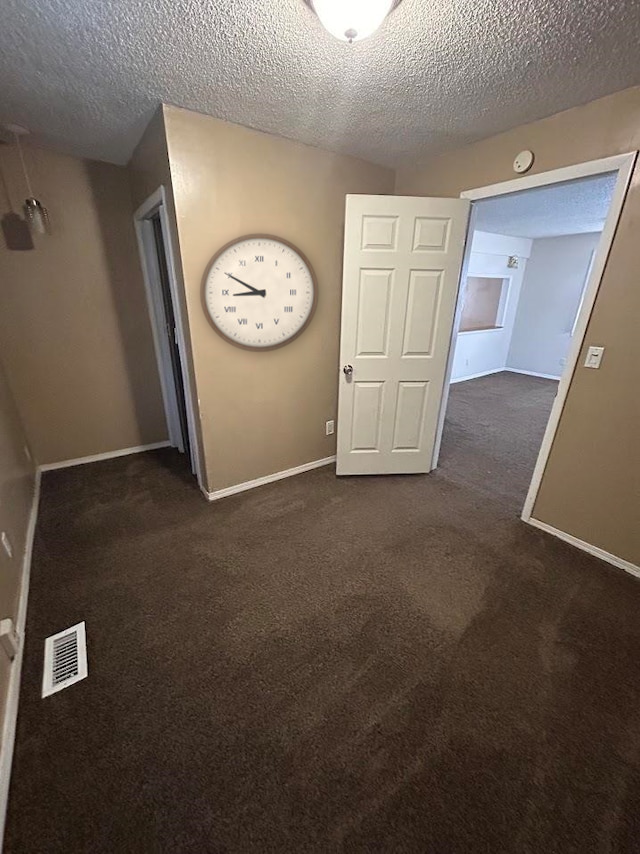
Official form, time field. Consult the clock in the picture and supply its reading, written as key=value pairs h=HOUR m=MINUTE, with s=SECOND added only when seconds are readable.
h=8 m=50
